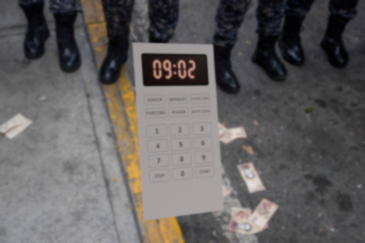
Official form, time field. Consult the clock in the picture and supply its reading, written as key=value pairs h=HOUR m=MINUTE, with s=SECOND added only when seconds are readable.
h=9 m=2
